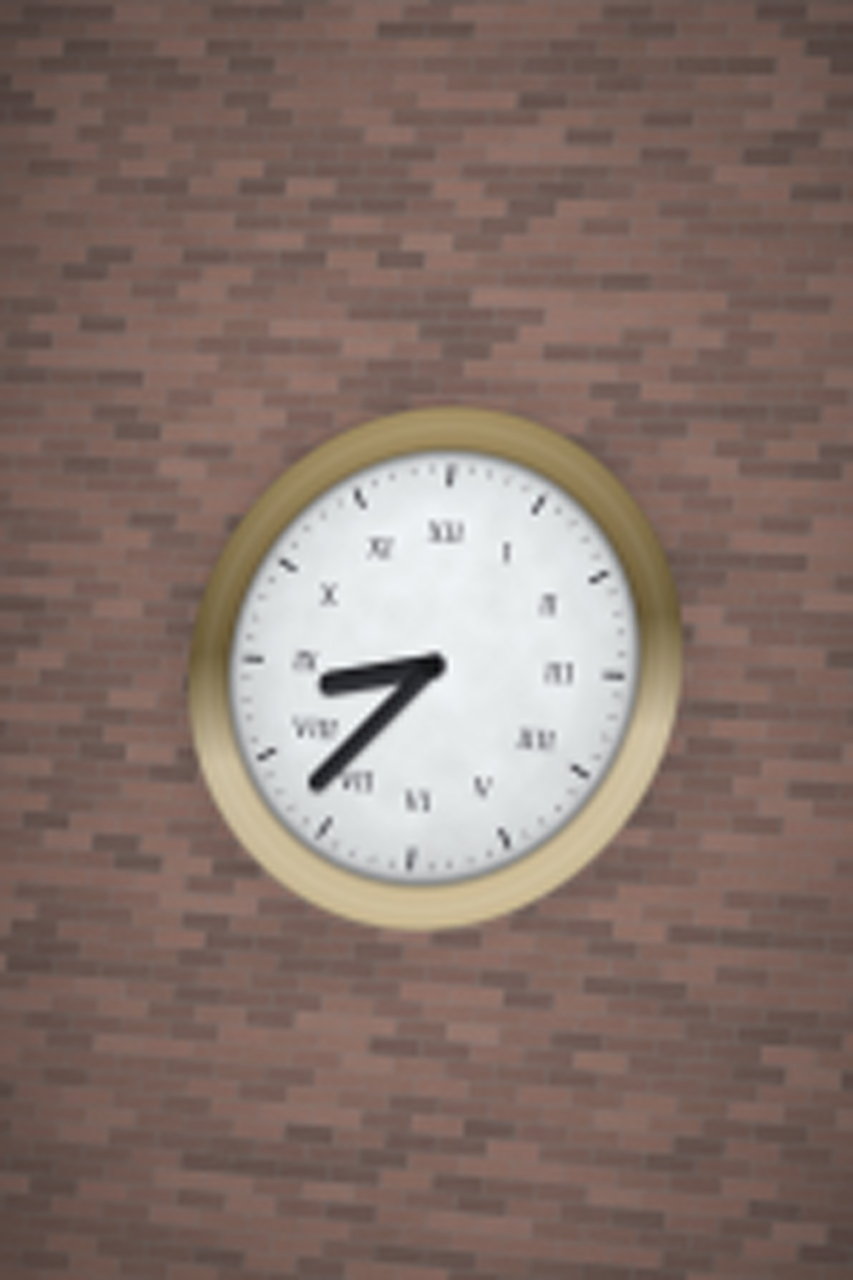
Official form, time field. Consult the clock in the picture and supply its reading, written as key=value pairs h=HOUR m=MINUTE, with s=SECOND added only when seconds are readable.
h=8 m=37
